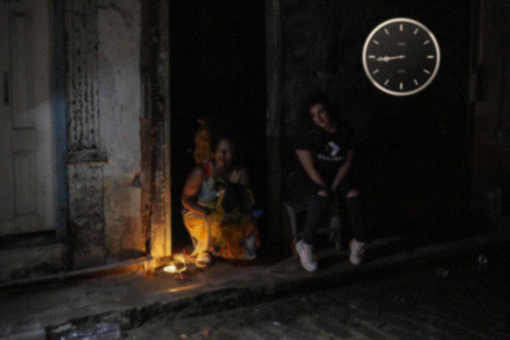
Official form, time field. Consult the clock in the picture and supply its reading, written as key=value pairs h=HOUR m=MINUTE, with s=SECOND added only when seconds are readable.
h=8 m=44
